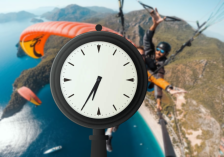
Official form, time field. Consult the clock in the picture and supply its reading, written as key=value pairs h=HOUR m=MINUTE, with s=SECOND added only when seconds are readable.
h=6 m=35
